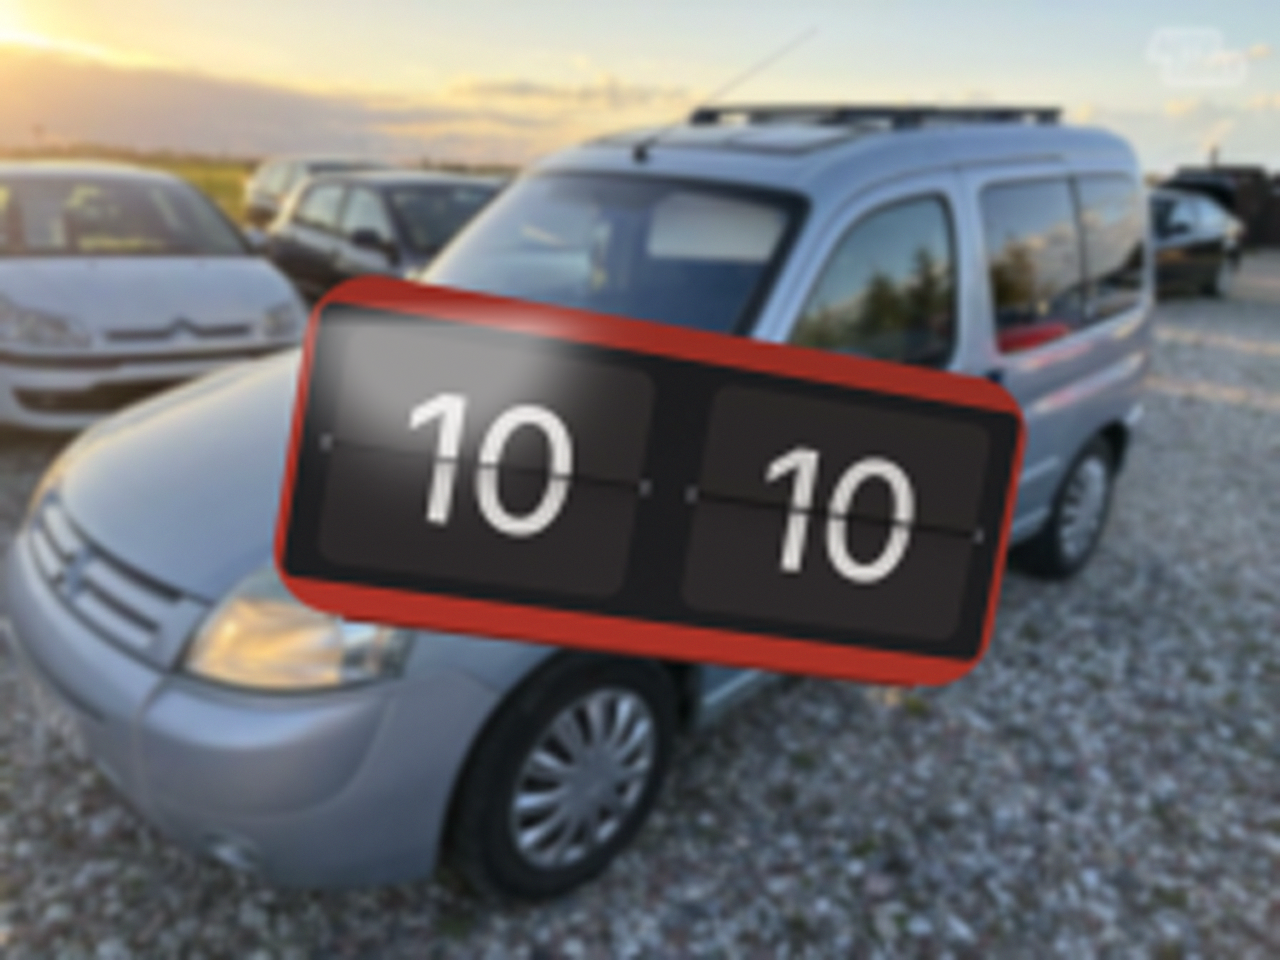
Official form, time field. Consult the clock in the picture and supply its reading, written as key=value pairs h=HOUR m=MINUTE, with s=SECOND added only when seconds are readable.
h=10 m=10
